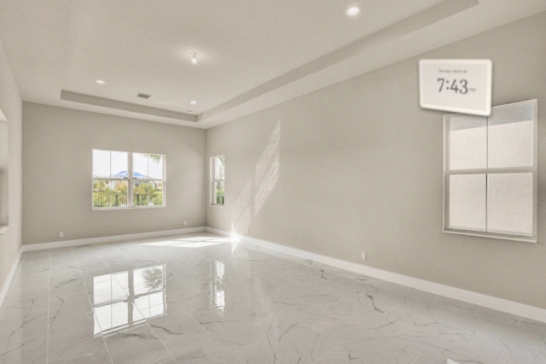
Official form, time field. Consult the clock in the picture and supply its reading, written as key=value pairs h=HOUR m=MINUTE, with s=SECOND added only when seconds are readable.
h=7 m=43
